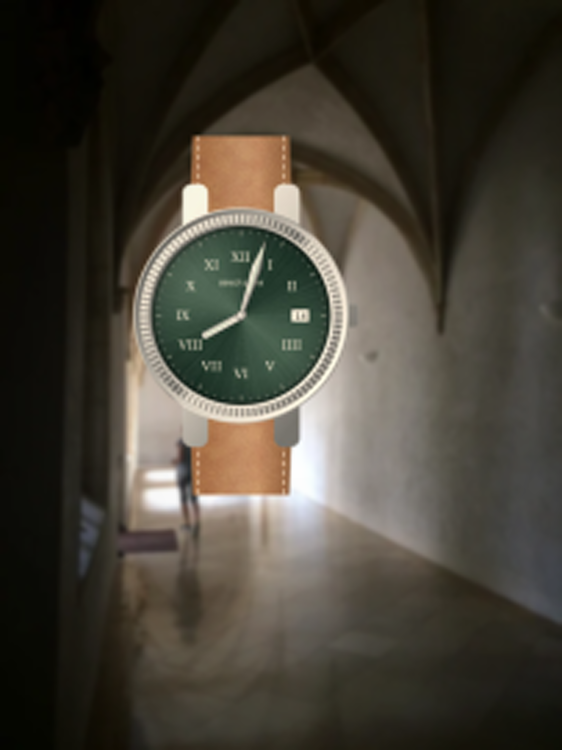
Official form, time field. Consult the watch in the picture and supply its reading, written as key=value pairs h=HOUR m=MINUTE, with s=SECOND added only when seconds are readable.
h=8 m=3
